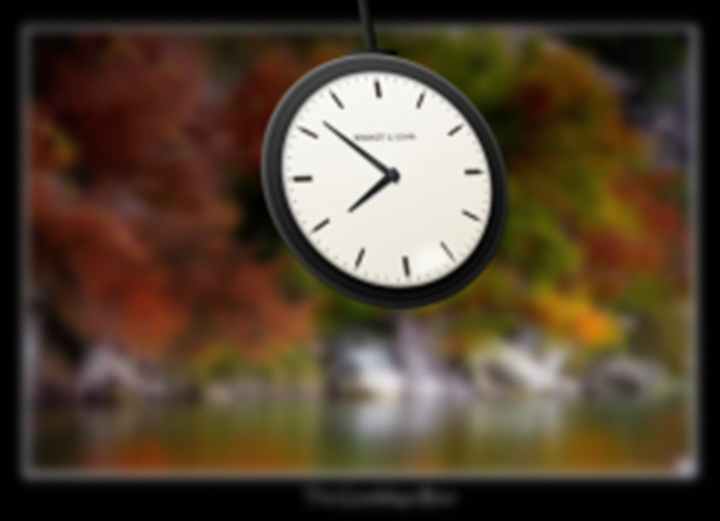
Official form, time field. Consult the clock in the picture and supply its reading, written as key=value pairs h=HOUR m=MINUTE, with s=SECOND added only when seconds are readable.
h=7 m=52
